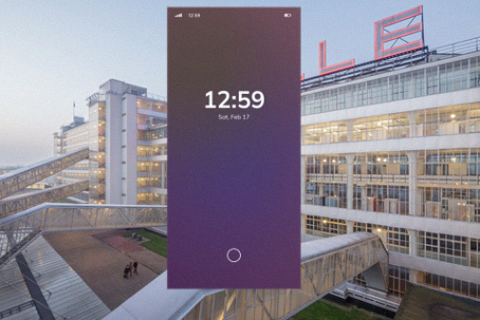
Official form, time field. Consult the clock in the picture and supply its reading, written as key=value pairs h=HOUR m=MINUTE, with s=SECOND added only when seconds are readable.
h=12 m=59
